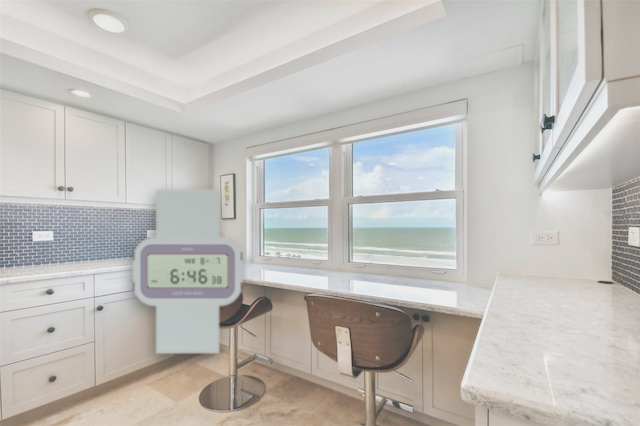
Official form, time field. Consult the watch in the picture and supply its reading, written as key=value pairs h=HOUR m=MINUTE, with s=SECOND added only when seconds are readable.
h=6 m=46
